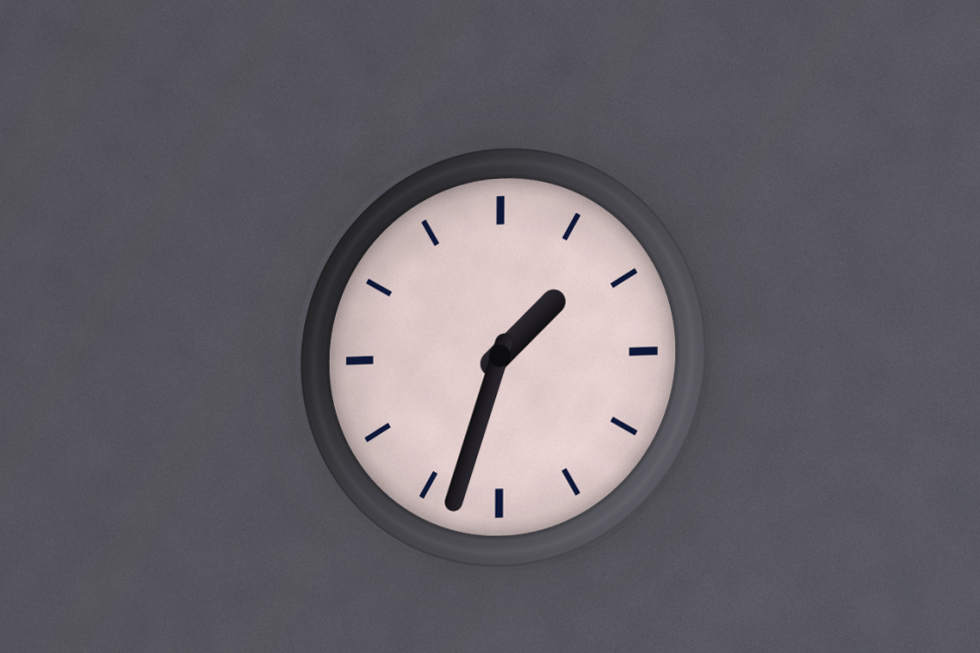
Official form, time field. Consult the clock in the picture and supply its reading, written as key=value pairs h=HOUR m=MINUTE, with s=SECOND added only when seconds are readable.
h=1 m=33
